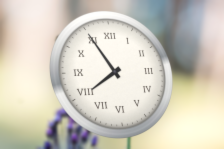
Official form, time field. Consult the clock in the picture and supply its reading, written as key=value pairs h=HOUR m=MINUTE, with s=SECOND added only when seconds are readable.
h=7 m=55
